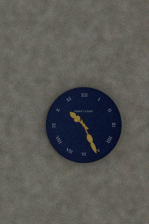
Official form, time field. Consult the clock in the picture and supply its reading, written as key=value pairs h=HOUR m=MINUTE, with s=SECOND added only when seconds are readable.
h=10 m=26
